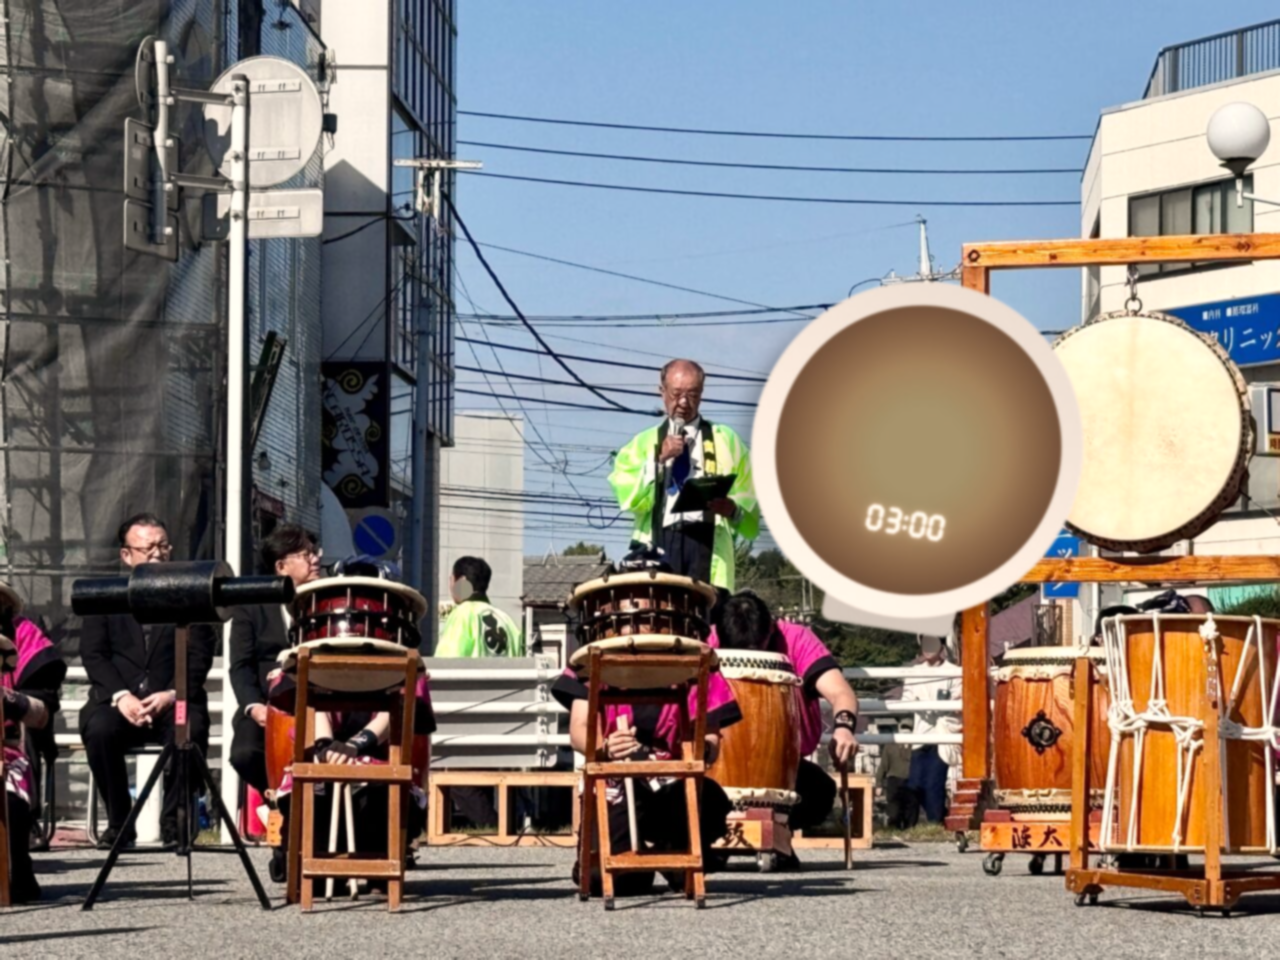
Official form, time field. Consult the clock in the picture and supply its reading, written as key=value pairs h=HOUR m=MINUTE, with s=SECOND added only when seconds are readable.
h=3 m=0
